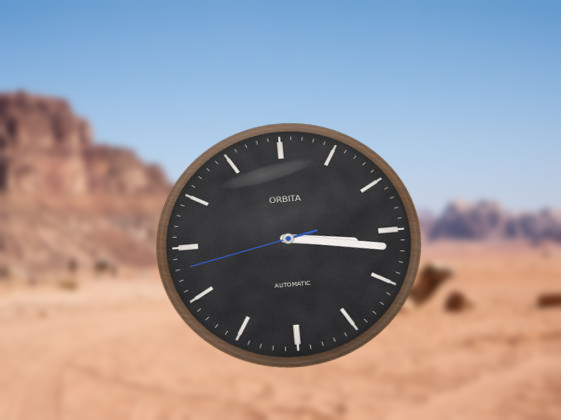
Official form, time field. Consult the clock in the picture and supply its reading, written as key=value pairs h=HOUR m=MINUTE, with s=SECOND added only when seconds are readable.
h=3 m=16 s=43
